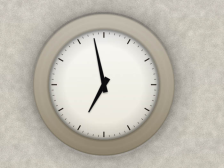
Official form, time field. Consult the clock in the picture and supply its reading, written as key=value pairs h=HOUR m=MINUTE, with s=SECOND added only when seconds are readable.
h=6 m=58
